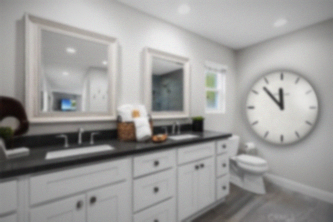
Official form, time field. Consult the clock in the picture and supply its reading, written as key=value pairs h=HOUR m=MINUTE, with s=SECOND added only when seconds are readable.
h=11 m=53
